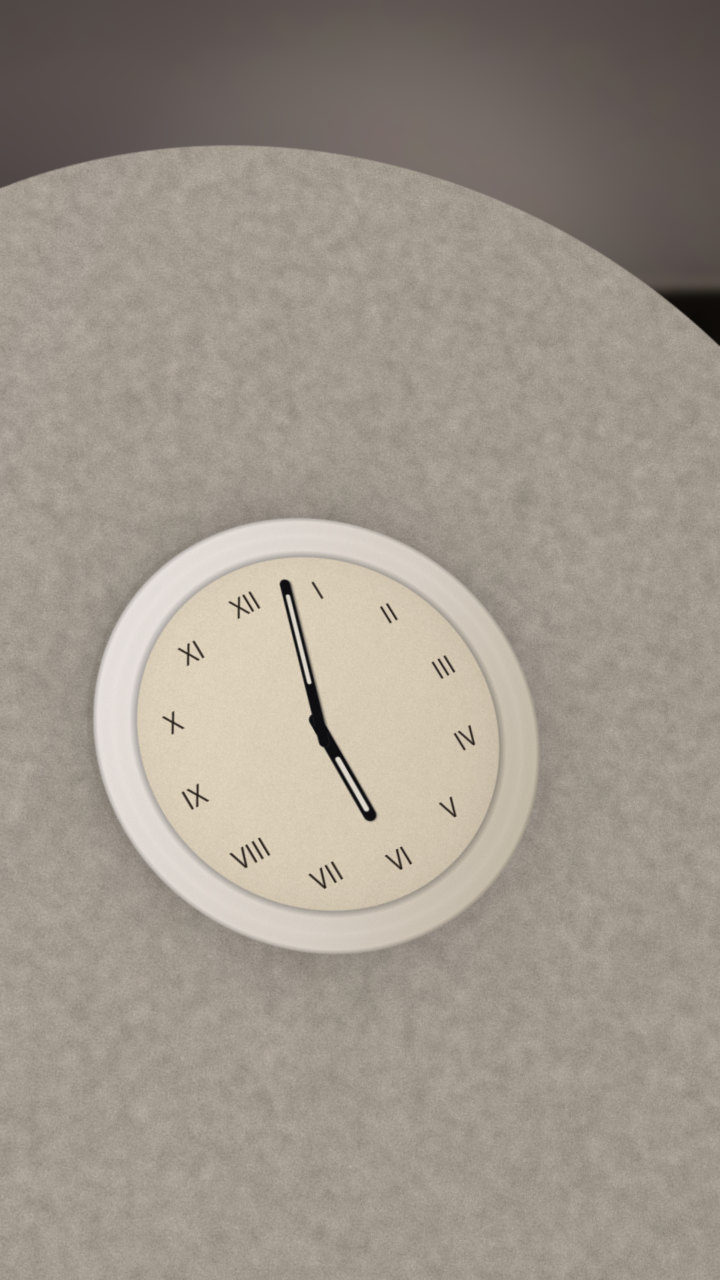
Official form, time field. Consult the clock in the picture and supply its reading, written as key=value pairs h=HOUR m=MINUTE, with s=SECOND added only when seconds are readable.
h=6 m=3
